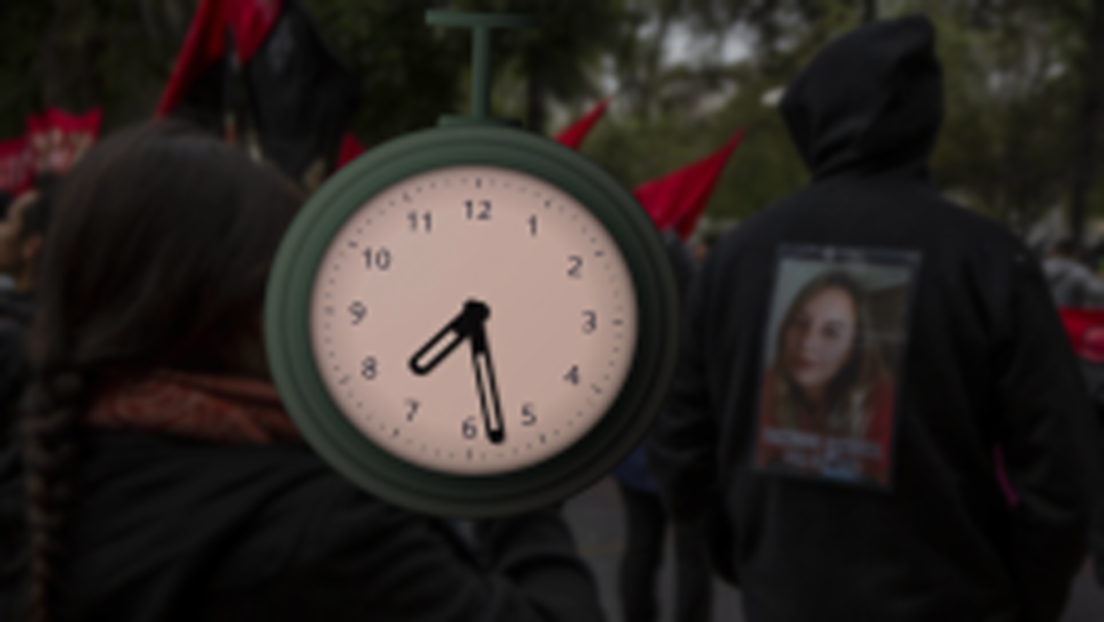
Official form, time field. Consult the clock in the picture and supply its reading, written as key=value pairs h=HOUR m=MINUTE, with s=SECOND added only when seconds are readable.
h=7 m=28
